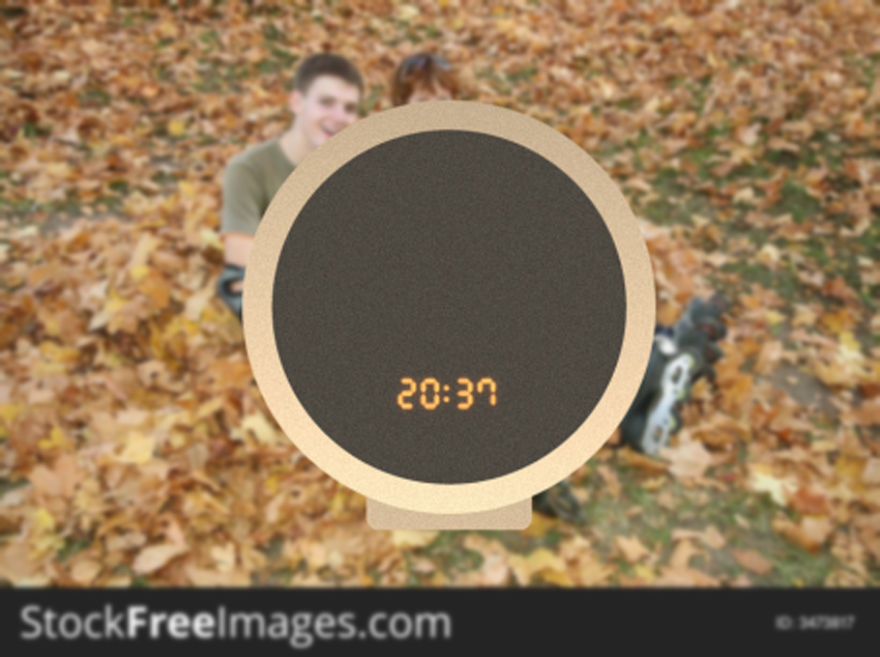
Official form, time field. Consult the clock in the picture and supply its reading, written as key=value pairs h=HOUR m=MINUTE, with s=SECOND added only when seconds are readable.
h=20 m=37
